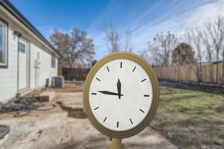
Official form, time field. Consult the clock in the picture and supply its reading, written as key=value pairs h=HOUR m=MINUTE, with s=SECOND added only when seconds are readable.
h=11 m=46
